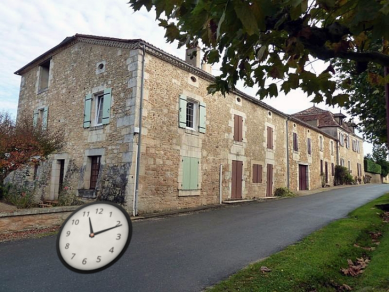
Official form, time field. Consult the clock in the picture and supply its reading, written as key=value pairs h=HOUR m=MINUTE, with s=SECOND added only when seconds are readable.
h=11 m=11
